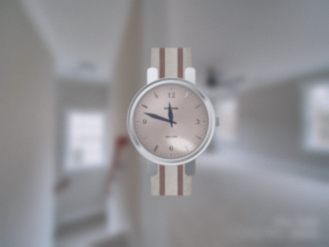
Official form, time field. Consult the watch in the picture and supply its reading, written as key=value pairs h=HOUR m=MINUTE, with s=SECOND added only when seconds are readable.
h=11 m=48
